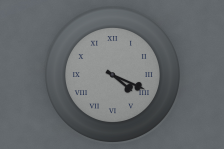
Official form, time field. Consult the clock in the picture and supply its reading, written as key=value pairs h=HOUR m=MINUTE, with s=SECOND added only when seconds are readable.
h=4 m=19
